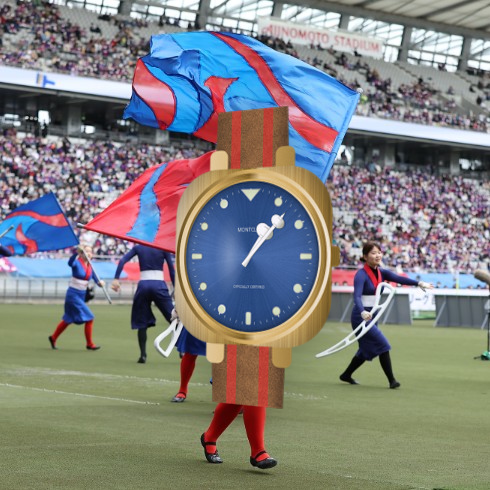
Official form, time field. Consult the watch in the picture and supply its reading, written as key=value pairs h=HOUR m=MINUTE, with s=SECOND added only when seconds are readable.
h=1 m=7
